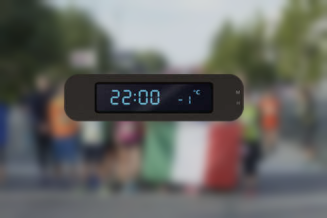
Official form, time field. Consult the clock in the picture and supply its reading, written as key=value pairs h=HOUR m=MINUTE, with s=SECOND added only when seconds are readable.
h=22 m=0
